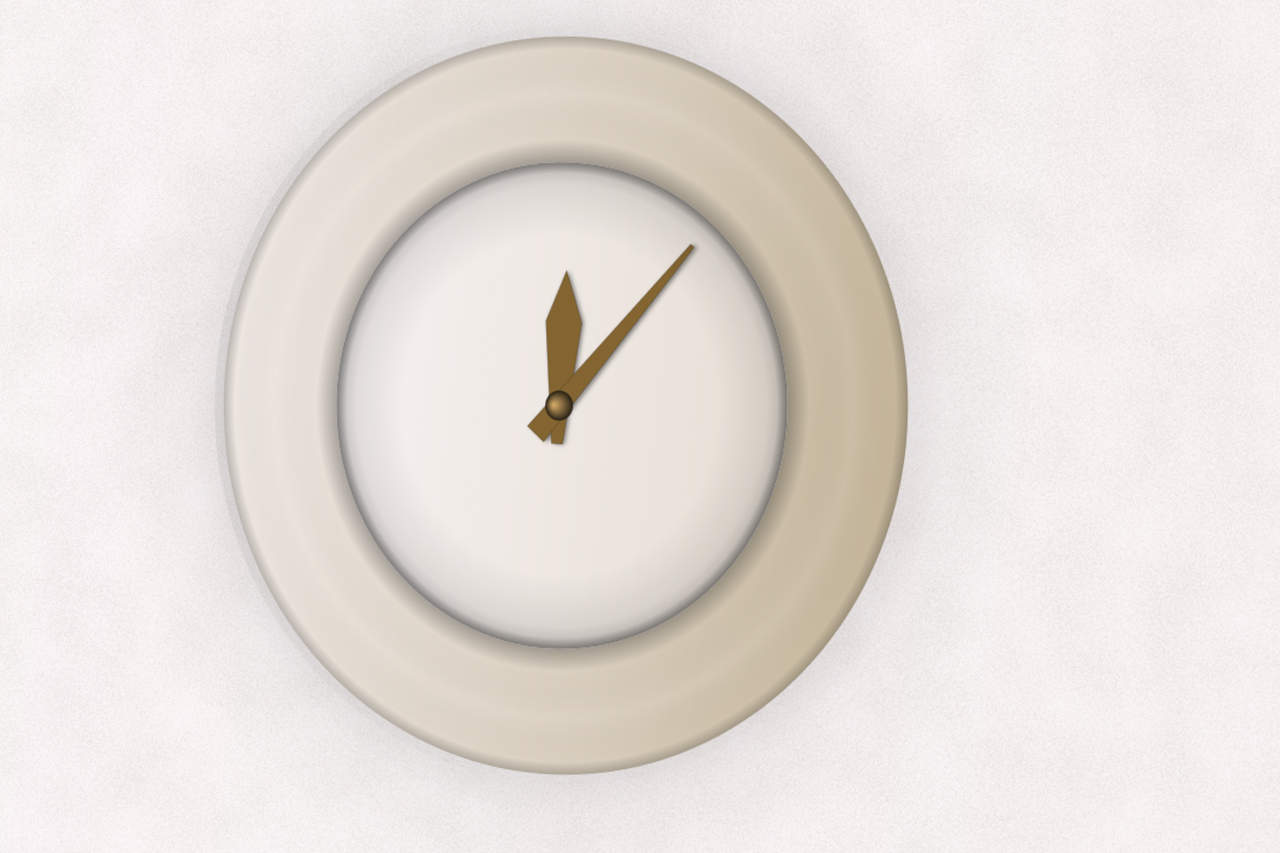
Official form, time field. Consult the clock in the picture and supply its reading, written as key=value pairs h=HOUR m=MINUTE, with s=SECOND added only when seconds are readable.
h=12 m=7
